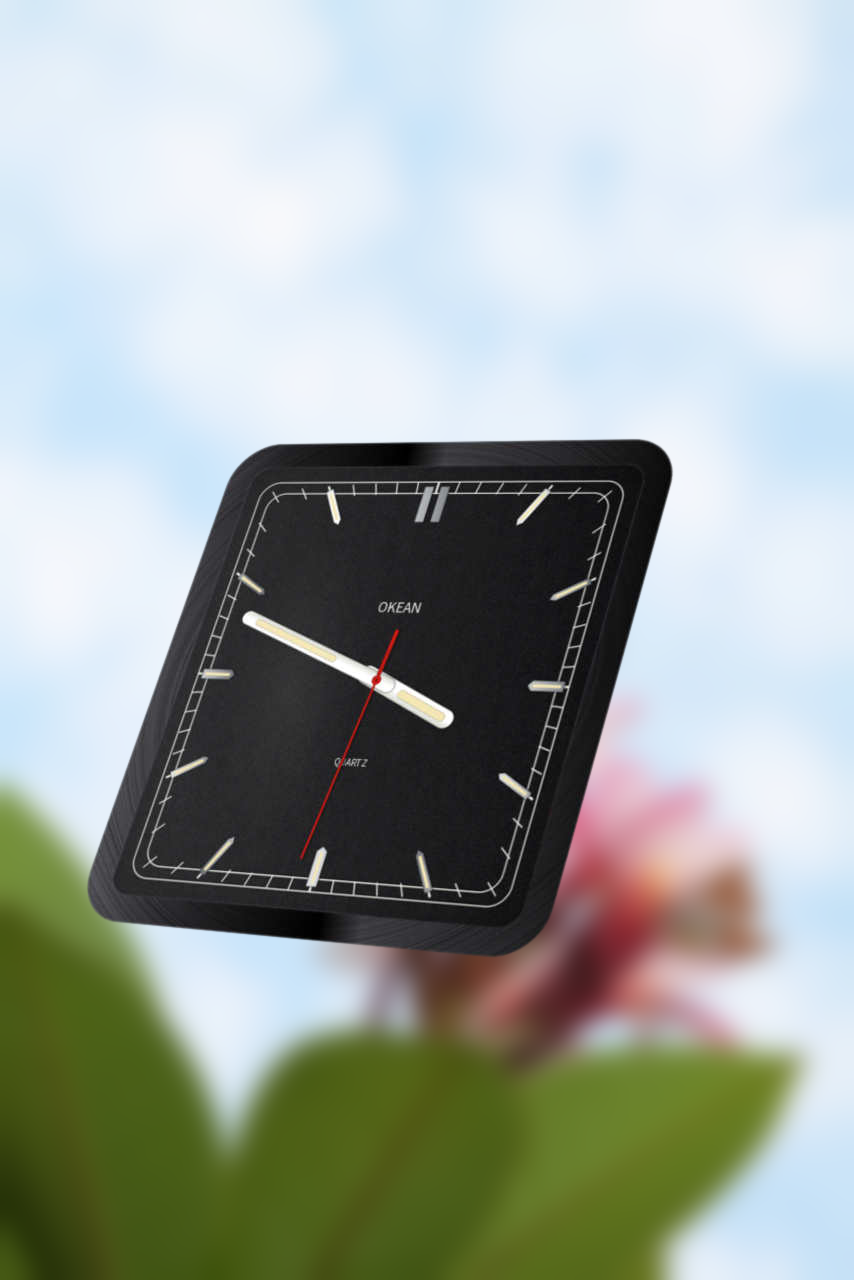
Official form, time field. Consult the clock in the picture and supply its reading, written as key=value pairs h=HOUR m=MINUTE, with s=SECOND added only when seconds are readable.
h=3 m=48 s=31
